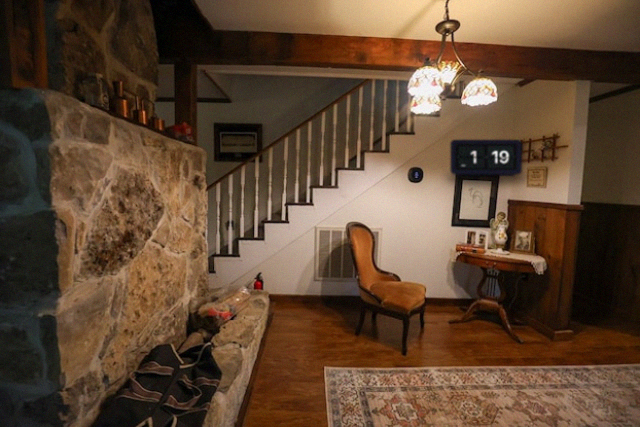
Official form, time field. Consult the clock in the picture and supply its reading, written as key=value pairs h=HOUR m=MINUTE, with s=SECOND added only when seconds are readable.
h=1 m=19
